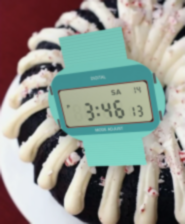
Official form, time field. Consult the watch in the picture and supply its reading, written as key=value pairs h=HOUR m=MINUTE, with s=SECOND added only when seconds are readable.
h=3 m=46 s=13
